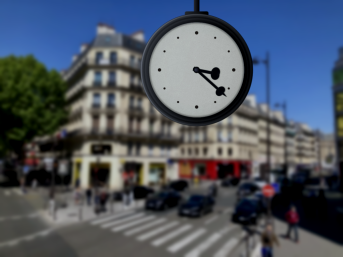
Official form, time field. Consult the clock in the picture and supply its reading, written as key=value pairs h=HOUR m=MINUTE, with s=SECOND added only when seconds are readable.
h=3 m=22
